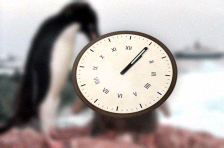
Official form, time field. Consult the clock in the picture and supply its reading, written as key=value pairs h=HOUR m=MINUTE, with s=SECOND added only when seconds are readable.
h=1 m=5
